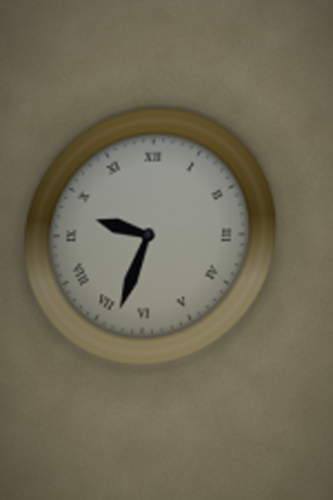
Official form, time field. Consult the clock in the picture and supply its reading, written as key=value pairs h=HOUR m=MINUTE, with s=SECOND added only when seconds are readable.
h=9 m=33
